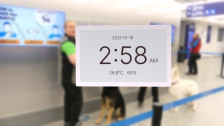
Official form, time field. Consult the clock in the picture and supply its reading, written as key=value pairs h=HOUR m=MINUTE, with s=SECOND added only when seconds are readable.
h=2 m=58
